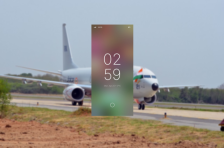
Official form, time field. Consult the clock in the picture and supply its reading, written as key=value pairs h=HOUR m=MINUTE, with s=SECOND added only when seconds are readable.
h=2 m=59
